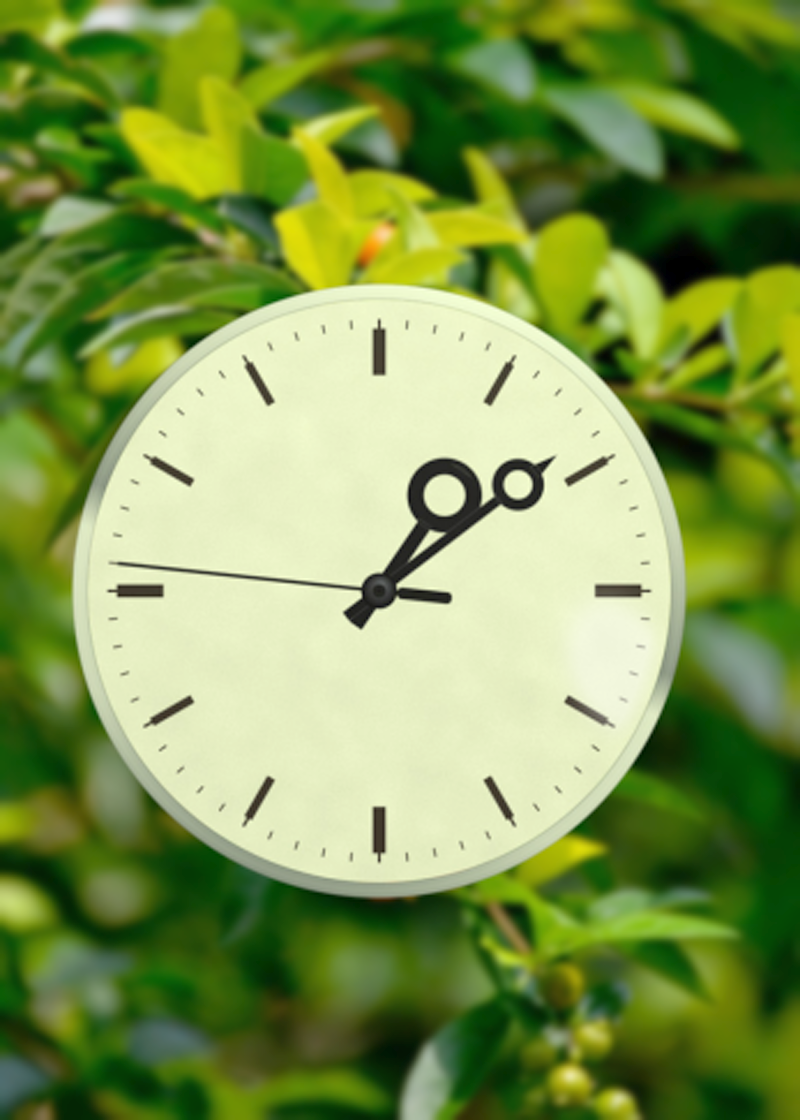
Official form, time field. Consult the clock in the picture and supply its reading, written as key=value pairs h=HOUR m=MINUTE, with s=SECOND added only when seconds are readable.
h=1 m=8 s=46
